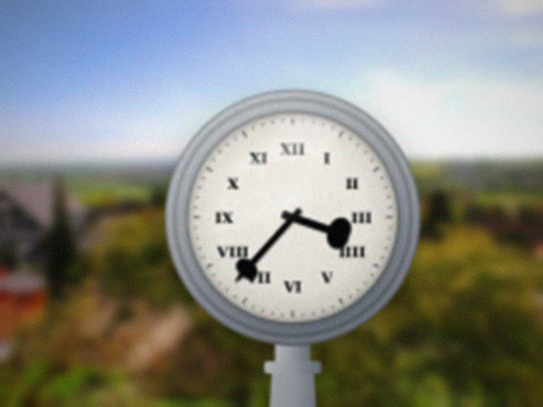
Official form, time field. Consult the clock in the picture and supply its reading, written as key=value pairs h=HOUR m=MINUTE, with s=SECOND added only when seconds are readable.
h=3 m=37
